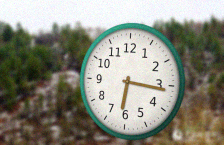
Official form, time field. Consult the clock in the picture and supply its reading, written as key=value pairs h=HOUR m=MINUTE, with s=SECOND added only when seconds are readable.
h=6 m=16
